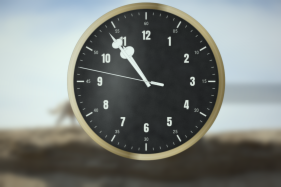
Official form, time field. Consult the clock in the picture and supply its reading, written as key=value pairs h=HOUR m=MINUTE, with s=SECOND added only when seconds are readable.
h=10 m=53 s=47
